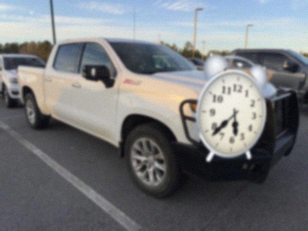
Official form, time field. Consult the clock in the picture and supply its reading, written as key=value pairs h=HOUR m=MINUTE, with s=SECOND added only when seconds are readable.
h=5 m=38
